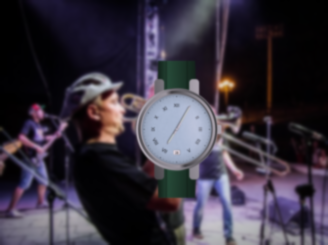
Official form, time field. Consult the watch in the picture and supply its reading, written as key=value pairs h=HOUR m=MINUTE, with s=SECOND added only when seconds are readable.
h=7 m=5
